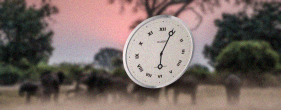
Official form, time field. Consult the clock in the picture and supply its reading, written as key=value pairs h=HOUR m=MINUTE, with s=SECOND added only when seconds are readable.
h=6 m=4
